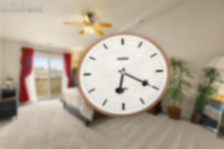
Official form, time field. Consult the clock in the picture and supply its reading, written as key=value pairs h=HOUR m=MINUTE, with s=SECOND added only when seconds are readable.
h=6 m=20
